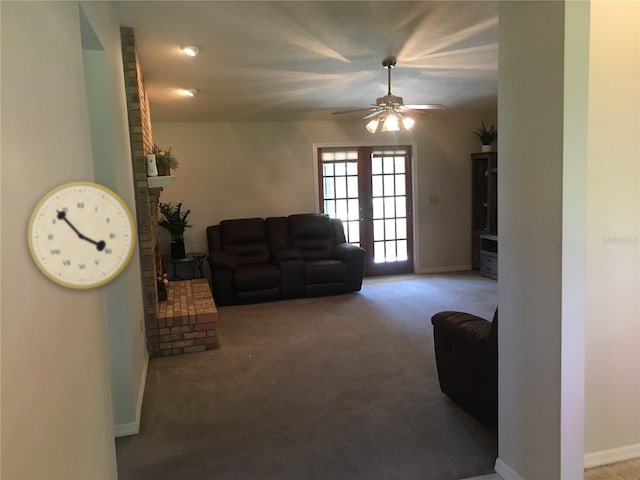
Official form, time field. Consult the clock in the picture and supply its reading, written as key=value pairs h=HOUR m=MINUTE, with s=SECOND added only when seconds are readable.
h=3 m=53
